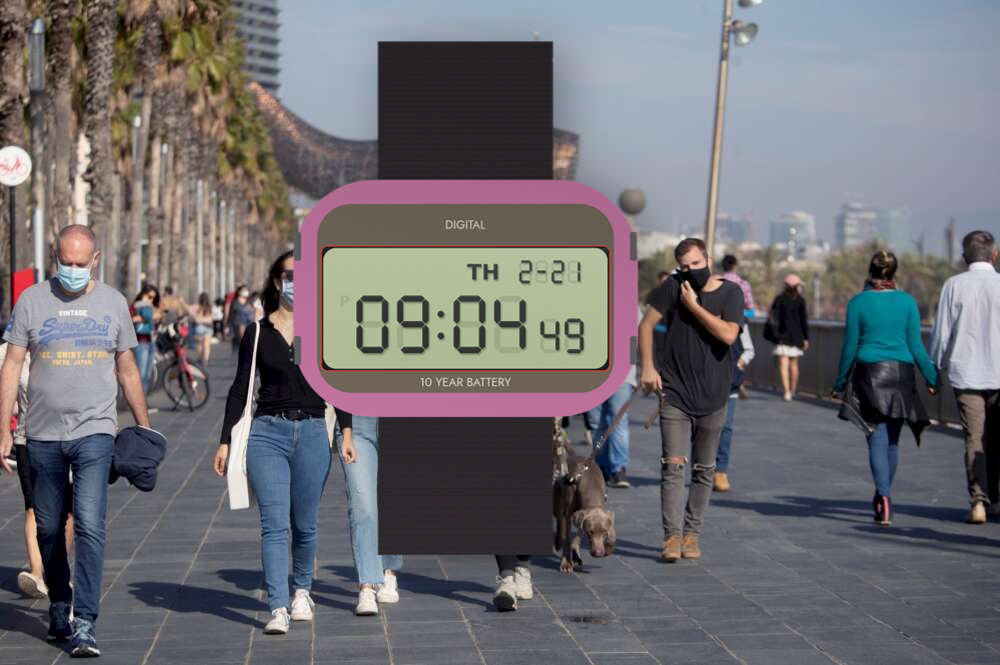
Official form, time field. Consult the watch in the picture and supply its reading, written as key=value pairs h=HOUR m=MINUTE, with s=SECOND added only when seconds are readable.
h=9 m=4 s=49
